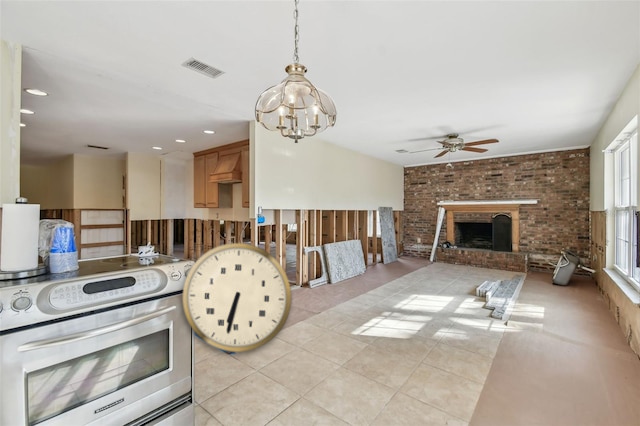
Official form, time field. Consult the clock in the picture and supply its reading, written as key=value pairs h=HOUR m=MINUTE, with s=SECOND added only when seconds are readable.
h=6 m=32
